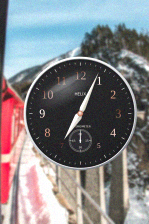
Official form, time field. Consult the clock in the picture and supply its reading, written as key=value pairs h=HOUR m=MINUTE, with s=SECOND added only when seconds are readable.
h=7 m=4
